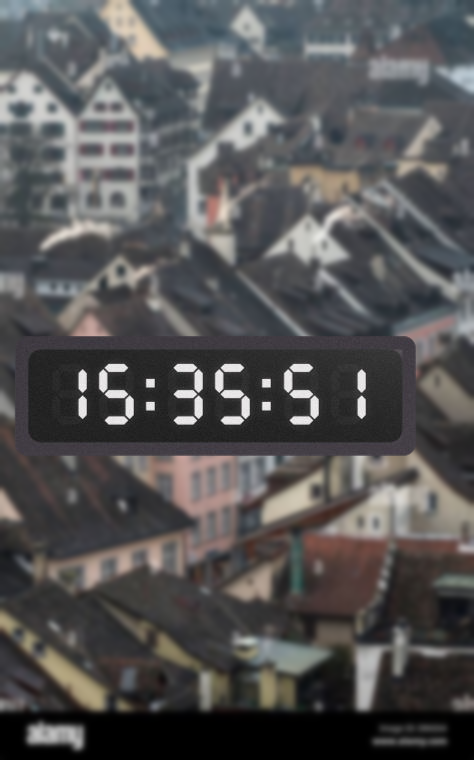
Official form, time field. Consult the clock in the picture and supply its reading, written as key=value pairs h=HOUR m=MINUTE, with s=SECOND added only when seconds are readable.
h=15 m=35 s=51
